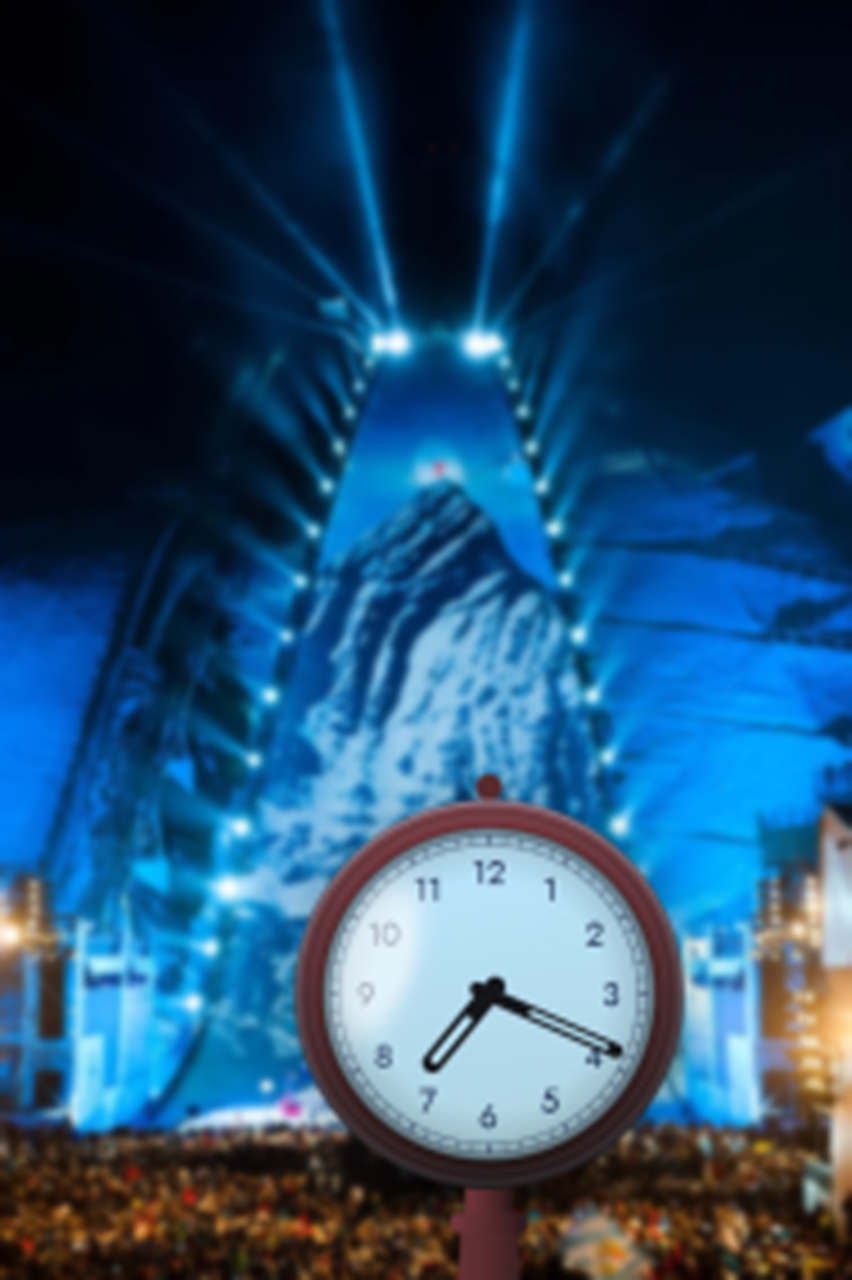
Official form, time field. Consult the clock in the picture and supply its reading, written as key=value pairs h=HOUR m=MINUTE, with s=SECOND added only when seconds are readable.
h=7 m=19
